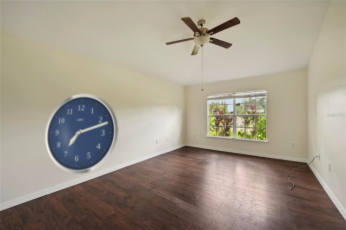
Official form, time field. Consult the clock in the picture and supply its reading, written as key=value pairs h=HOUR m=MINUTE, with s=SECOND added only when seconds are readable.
h=7 m=12
